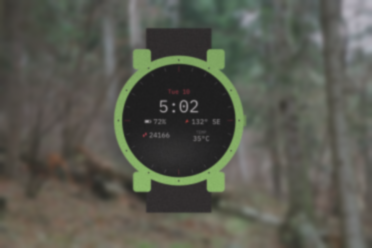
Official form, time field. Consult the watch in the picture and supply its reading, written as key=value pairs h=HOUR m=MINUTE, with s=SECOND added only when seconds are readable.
h=5 m=2
